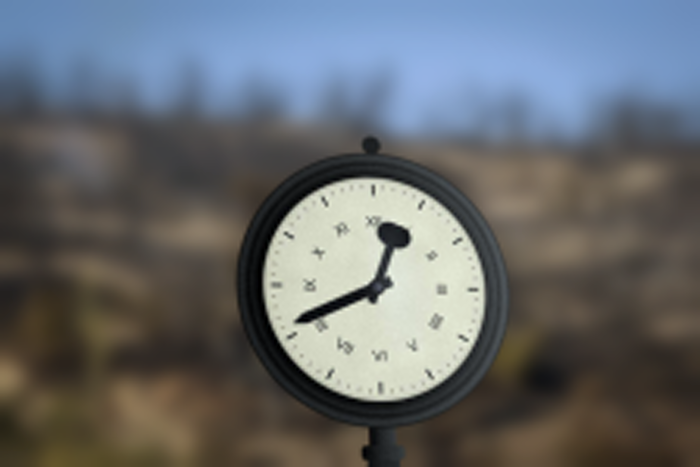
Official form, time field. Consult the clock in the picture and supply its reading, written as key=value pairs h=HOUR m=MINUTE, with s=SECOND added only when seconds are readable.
h=12 m=41
